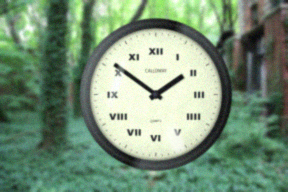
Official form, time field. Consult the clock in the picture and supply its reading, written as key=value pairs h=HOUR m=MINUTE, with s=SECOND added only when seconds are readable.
h=1 m=51
